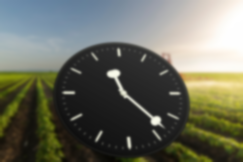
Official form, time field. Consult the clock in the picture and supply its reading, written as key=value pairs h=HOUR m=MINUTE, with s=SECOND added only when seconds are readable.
h=11 m=23
